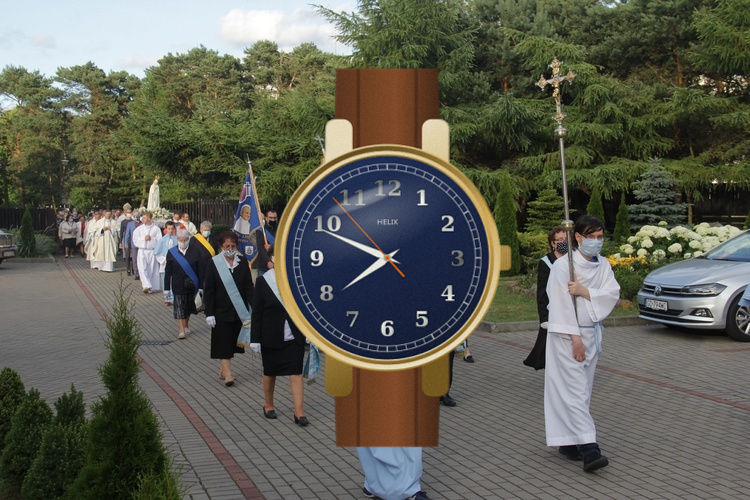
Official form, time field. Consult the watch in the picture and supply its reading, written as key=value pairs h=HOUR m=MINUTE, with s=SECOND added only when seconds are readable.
h=7 m=48 s=53
